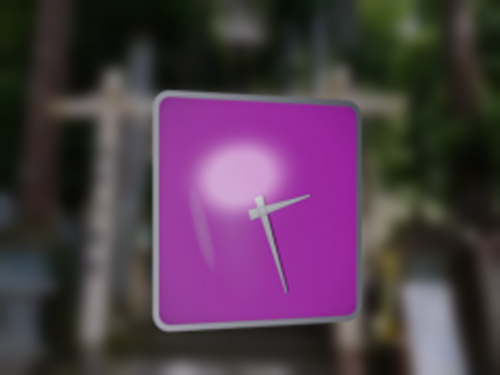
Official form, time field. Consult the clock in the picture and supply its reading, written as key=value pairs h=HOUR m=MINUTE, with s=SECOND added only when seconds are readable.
h=2 m=27
